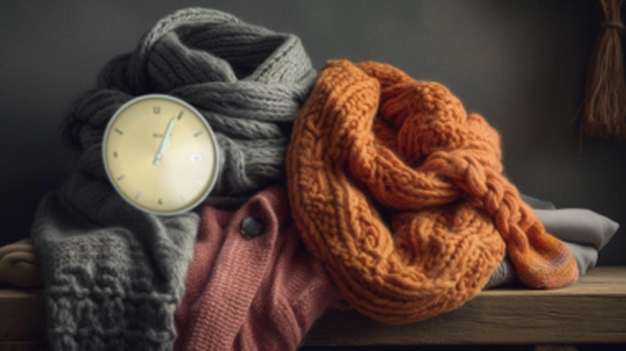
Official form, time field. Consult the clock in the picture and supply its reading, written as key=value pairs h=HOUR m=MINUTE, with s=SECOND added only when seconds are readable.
h=1 m=4
